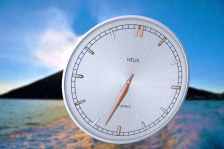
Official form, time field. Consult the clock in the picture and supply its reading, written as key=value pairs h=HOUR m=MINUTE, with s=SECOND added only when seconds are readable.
h=6 m=33
